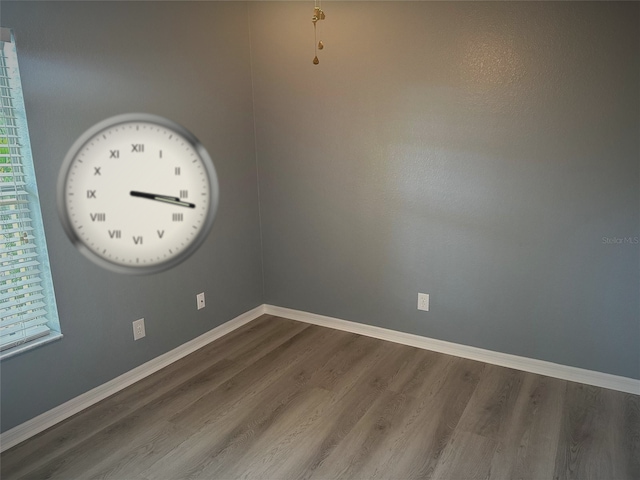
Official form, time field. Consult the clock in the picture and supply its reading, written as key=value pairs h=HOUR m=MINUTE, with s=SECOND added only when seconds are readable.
h=3 m=17
